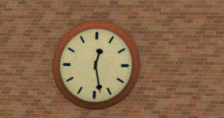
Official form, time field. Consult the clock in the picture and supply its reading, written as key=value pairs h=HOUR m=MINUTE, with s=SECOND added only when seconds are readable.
h=12 m=28
